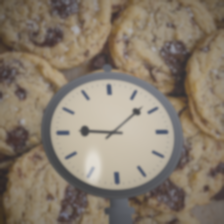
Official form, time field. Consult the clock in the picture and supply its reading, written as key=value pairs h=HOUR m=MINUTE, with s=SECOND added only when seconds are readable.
h=9 m=8
